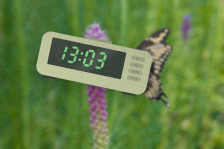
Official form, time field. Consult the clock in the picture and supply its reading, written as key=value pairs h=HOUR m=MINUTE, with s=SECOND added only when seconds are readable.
h=13 m=3
